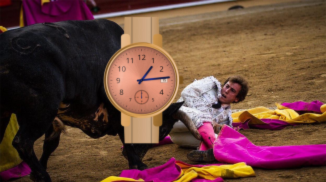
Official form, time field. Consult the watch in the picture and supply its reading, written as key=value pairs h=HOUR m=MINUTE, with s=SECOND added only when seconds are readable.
h=1 m=14
